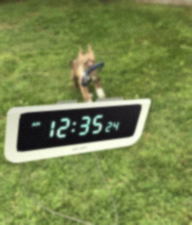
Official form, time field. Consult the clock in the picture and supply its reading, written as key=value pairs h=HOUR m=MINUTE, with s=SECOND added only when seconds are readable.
h=12 m=35
